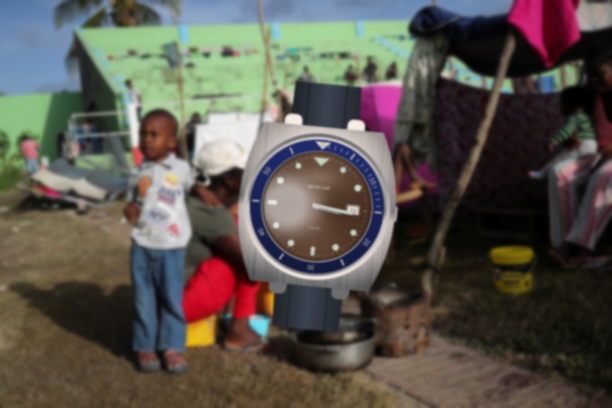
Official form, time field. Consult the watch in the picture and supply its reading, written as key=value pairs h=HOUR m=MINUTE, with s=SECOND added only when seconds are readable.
h=3 m=16
